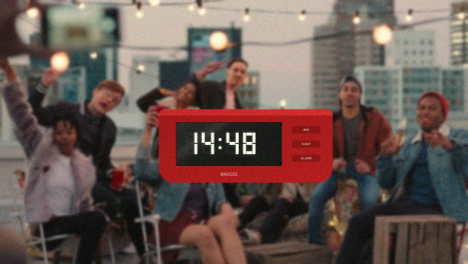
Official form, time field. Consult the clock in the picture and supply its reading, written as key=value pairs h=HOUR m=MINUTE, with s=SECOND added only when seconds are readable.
h=14 m=48
